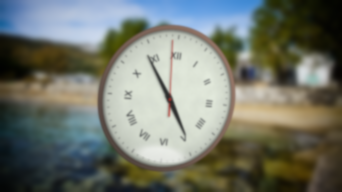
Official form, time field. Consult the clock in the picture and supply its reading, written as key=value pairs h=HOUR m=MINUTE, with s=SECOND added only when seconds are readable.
h=4 m=53 s=59
